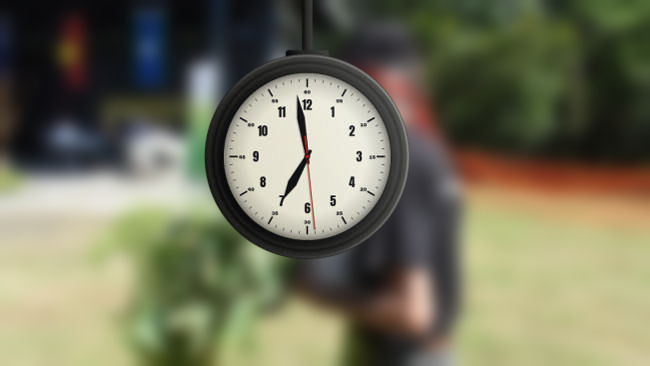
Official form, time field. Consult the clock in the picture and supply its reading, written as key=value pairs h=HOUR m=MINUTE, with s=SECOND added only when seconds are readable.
h=6 m=58 s=29
